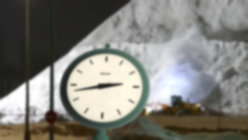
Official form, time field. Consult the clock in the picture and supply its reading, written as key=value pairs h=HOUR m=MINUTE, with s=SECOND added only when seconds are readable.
h=2 m=43
